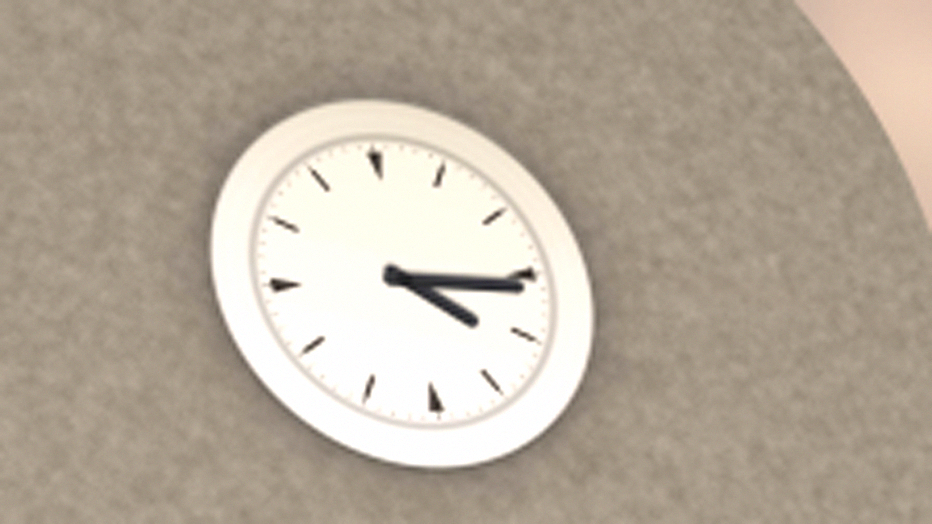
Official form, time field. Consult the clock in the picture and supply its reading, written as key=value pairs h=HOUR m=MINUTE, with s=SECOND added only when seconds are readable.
h=4 m=16
